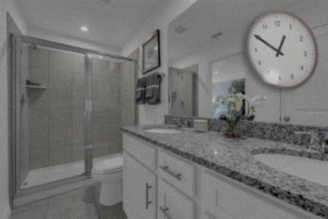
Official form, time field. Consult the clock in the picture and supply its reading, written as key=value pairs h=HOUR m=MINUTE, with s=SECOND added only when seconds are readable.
h=12 m=50
